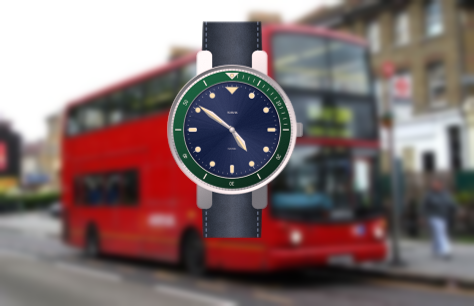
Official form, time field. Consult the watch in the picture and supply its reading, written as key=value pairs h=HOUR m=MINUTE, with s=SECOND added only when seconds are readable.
h=4 m=51
